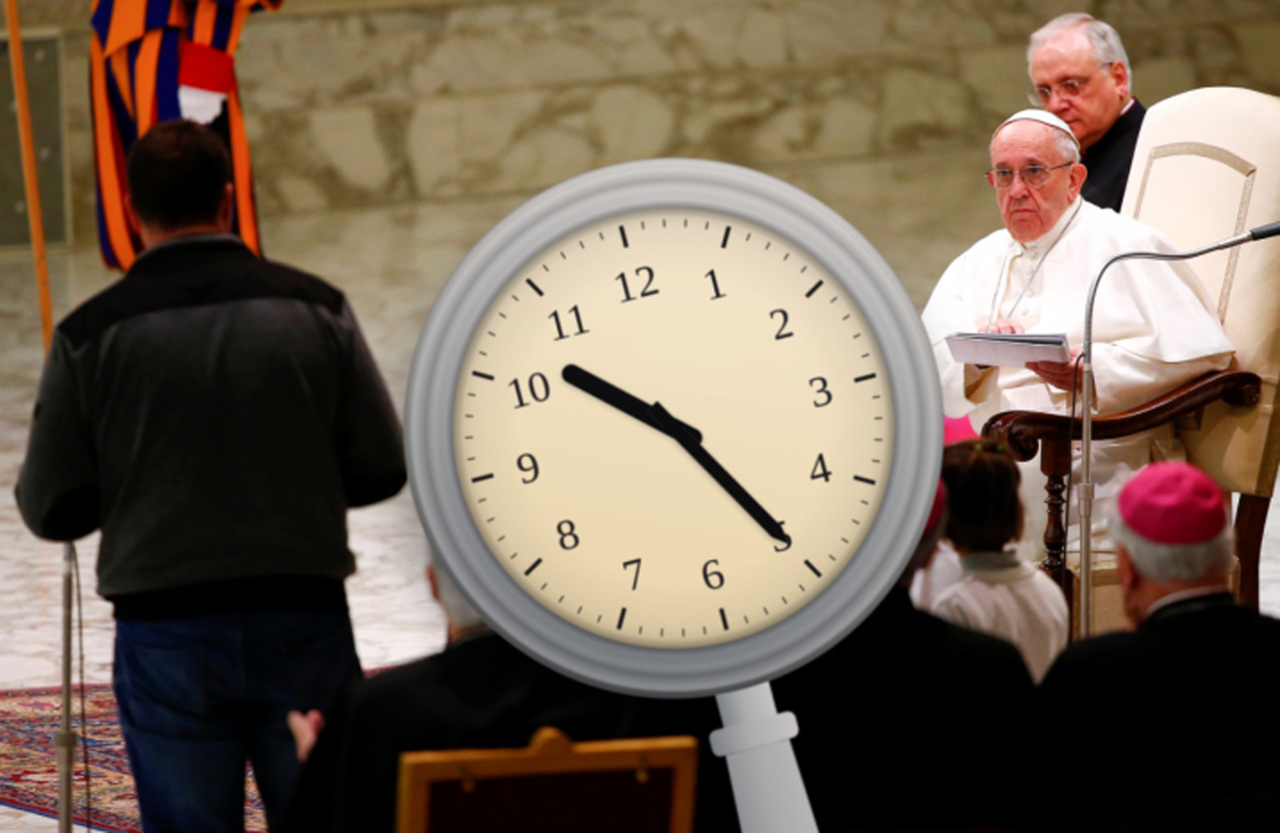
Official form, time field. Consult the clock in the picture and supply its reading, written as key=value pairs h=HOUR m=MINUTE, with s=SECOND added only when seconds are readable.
h=10 m=25
